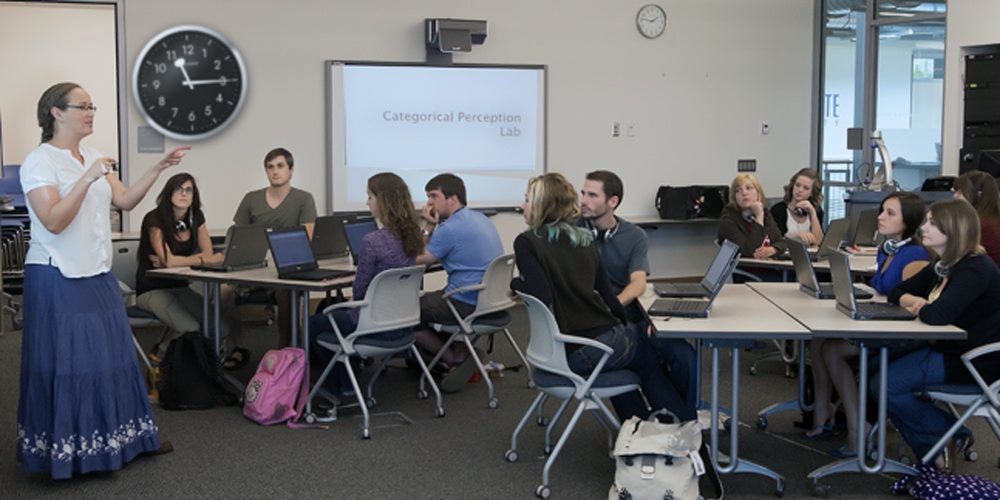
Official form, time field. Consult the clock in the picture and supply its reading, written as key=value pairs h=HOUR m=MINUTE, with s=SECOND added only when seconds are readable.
h=11 m=15
